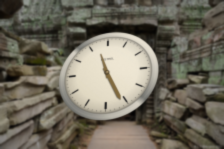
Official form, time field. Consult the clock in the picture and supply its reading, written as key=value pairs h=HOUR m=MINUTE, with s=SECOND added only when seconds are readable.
h=11 m=26
